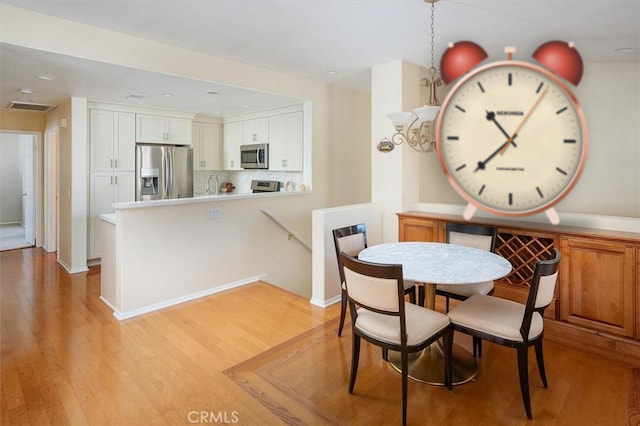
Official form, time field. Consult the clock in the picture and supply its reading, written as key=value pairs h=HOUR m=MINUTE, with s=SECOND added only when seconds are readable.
h=10 m=38 s=6
